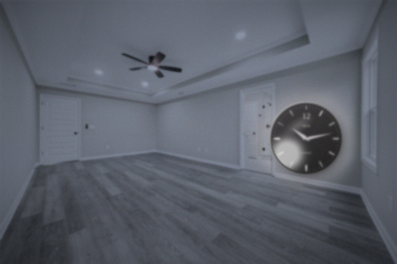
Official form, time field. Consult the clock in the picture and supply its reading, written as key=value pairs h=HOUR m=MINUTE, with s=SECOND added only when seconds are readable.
h=10 m=13
